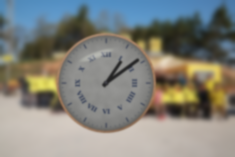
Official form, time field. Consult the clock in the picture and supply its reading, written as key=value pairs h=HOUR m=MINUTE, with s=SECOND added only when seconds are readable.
h=1 m=9
